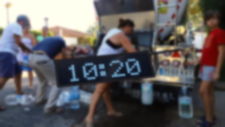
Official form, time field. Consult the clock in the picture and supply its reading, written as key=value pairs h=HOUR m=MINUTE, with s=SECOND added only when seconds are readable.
h=10 m=20
